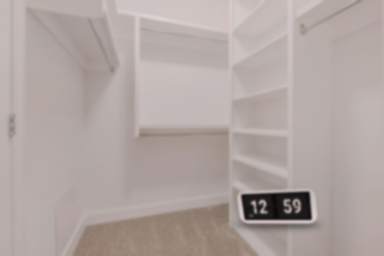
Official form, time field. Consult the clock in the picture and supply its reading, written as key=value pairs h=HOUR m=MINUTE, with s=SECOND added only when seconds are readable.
h=12 m=59
